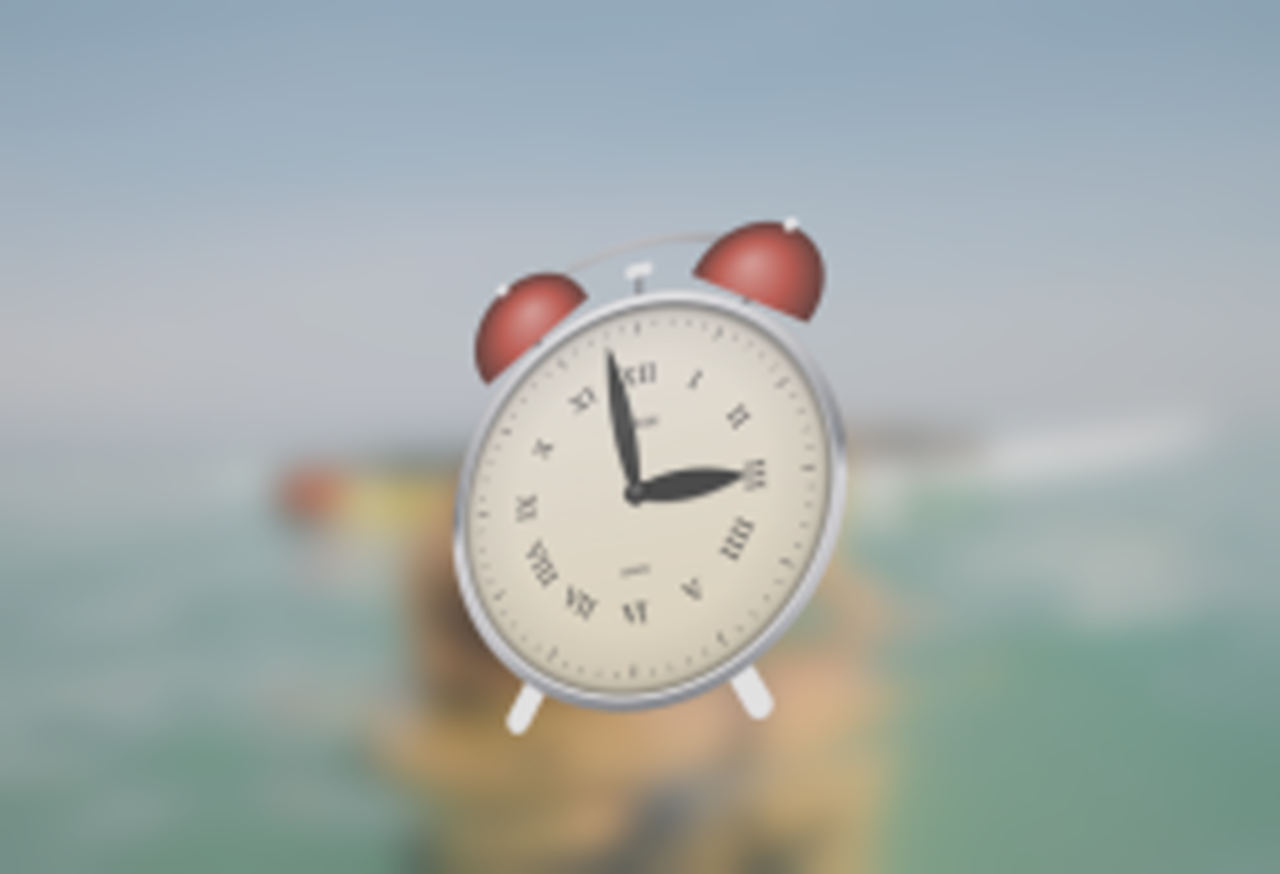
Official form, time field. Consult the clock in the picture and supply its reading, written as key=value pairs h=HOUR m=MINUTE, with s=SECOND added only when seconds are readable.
h=2 m=58
